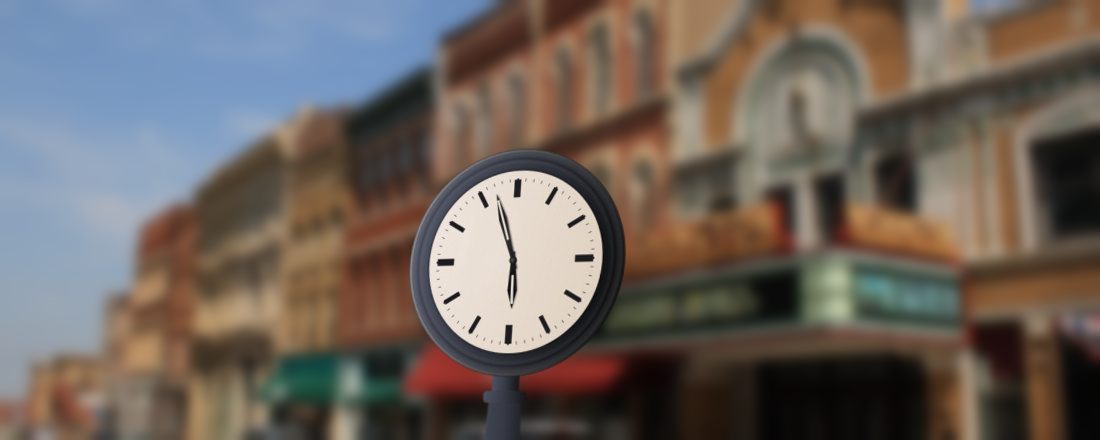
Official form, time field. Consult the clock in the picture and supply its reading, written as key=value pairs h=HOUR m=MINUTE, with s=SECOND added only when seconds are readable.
h=5 m=57
